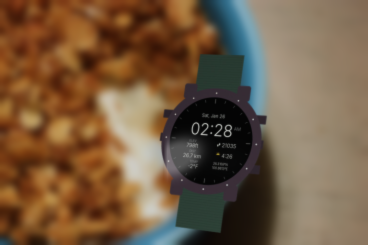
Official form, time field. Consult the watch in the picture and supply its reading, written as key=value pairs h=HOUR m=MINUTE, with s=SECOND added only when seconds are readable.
h=2 m=28
